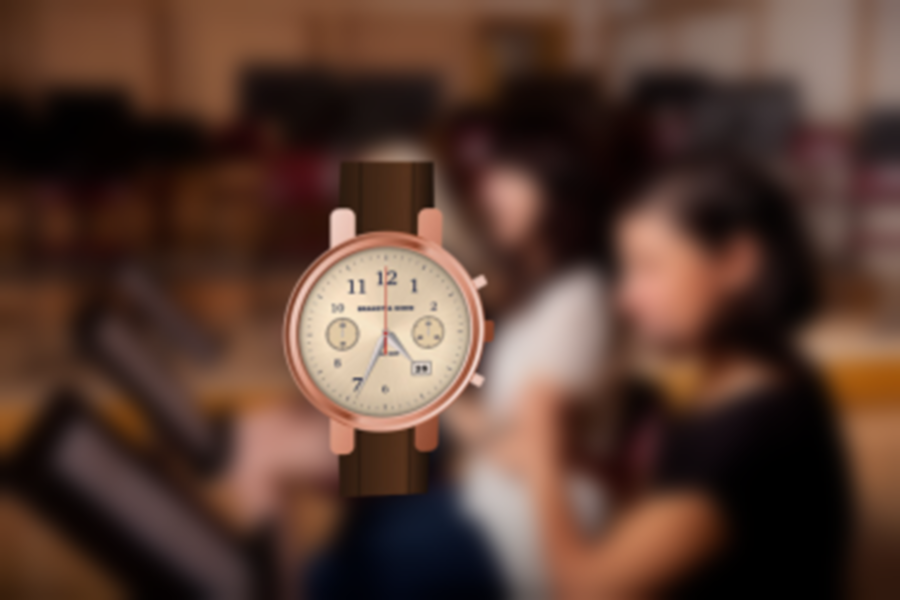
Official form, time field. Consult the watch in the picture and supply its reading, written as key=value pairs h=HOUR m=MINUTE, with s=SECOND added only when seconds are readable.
h=4 m=34
